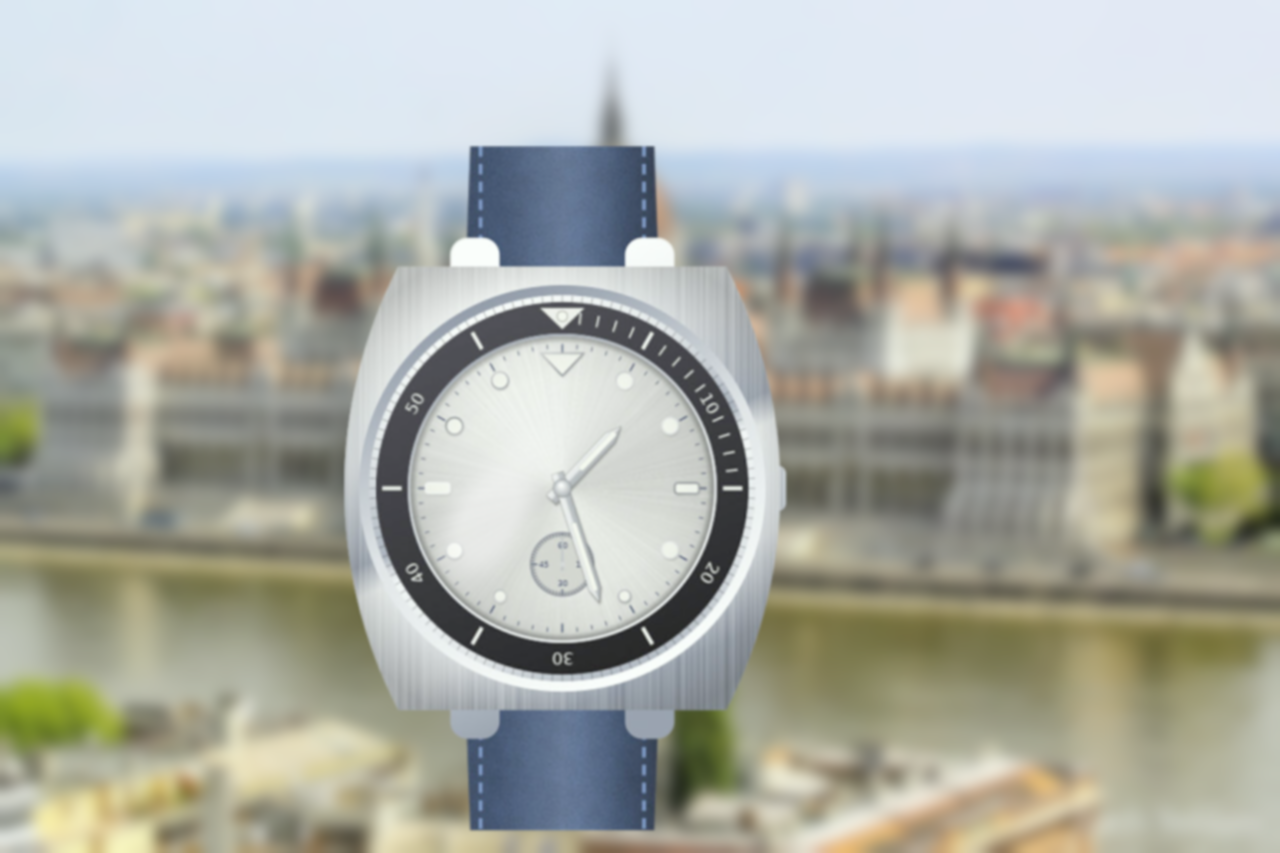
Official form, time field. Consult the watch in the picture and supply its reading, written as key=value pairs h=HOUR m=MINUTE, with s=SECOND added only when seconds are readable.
h=1 m=27
